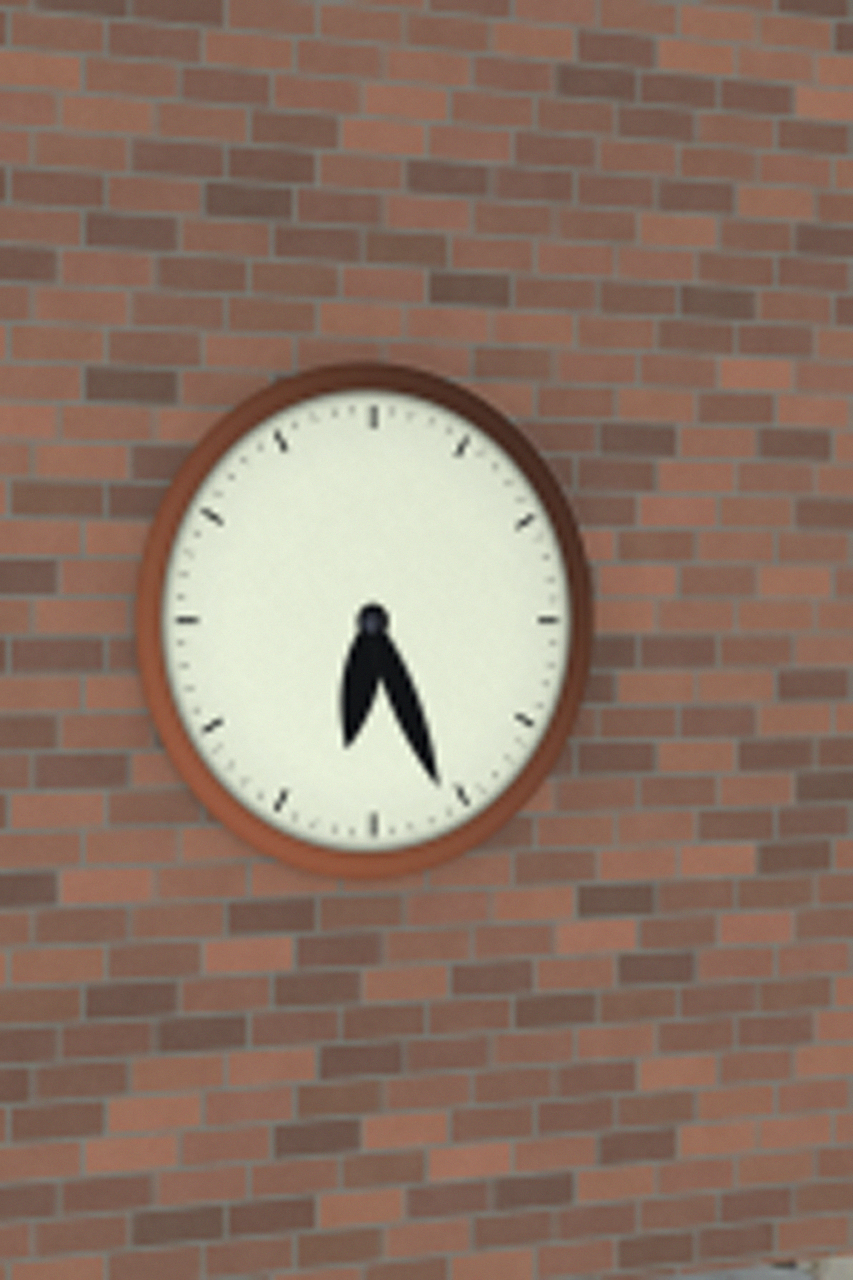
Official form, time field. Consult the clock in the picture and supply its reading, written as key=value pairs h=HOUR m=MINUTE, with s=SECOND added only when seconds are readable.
h=6 m=26
